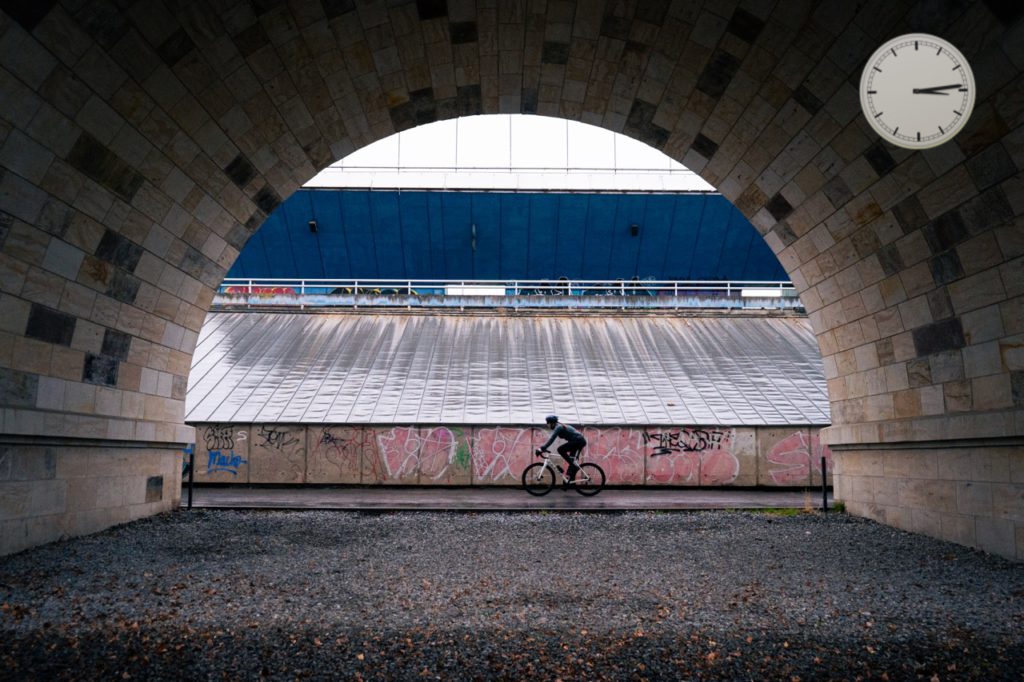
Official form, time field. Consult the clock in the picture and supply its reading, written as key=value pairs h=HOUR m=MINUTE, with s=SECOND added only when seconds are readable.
h=3 m=14
